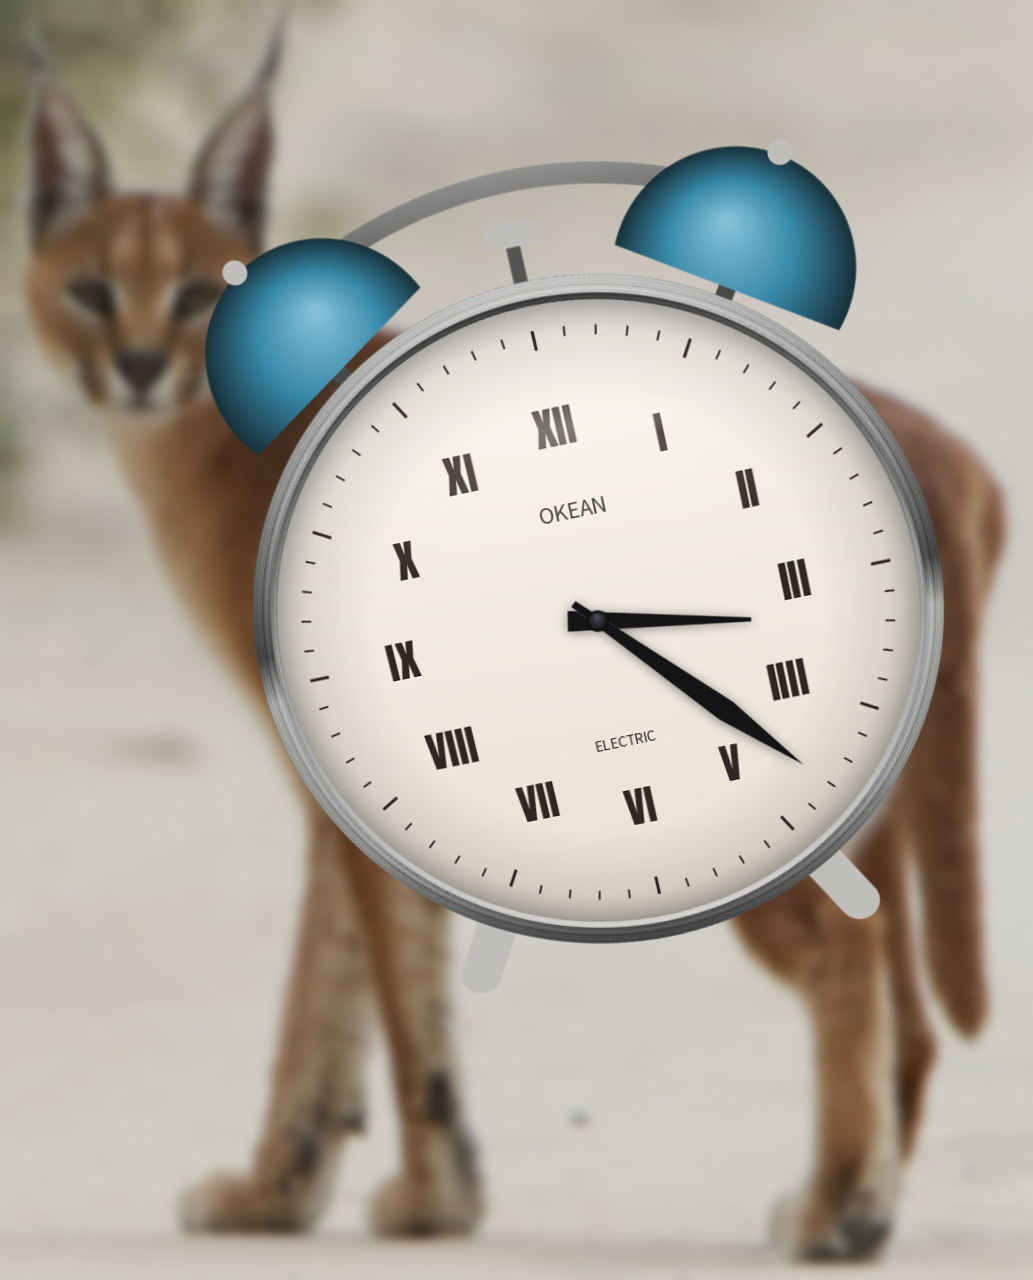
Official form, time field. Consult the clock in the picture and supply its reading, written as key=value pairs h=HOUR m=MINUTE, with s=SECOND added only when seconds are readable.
h=3 m=23
